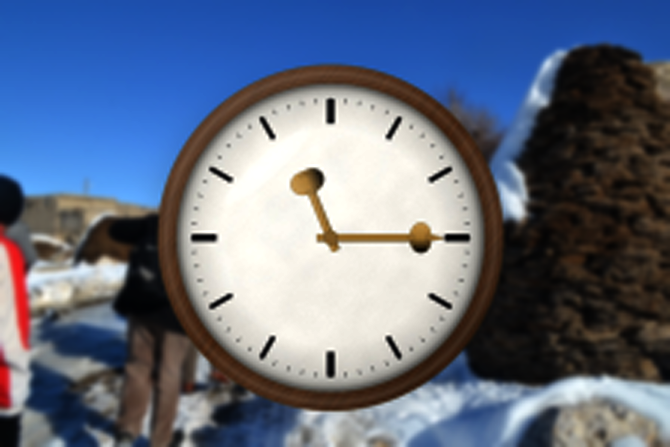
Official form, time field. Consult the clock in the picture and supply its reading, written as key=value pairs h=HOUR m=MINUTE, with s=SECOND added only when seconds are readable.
h=11 m=15
